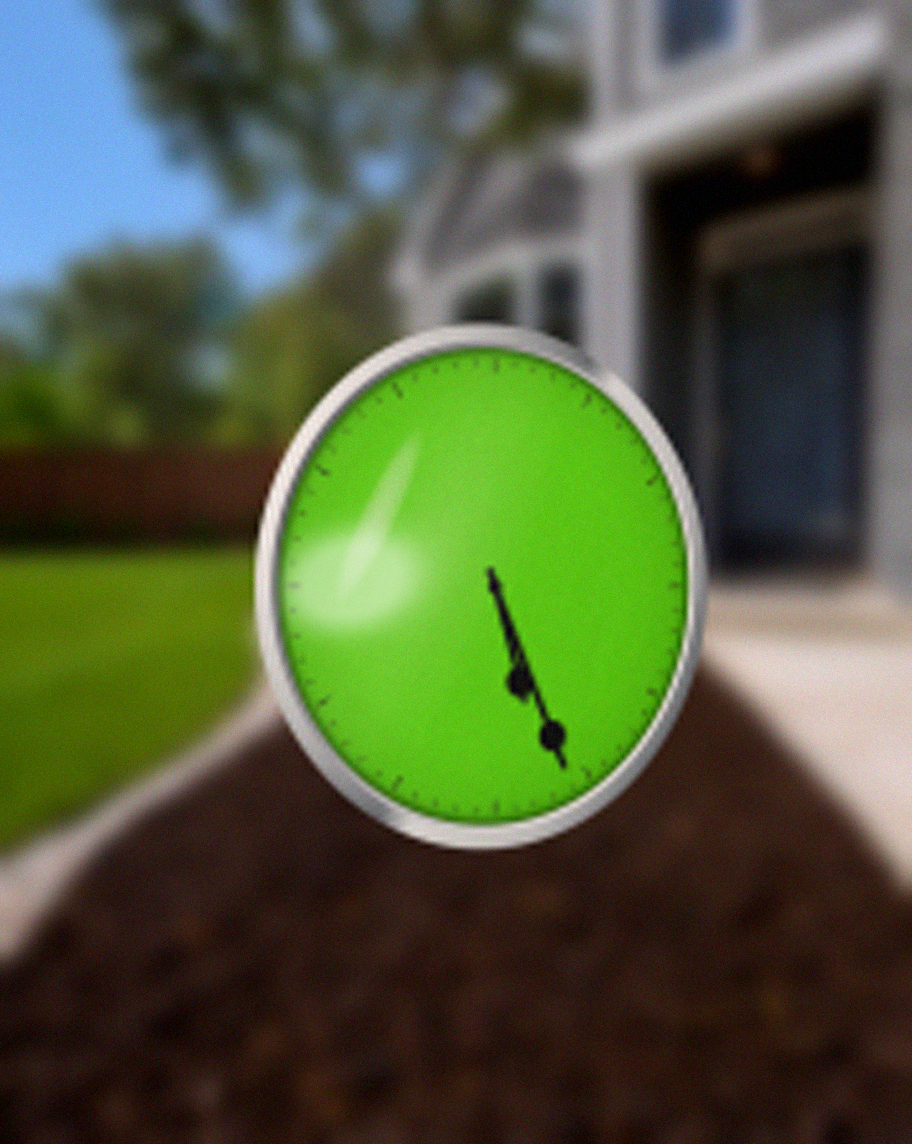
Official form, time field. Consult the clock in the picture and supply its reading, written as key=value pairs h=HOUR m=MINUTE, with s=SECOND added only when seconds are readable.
h=5 m=26
